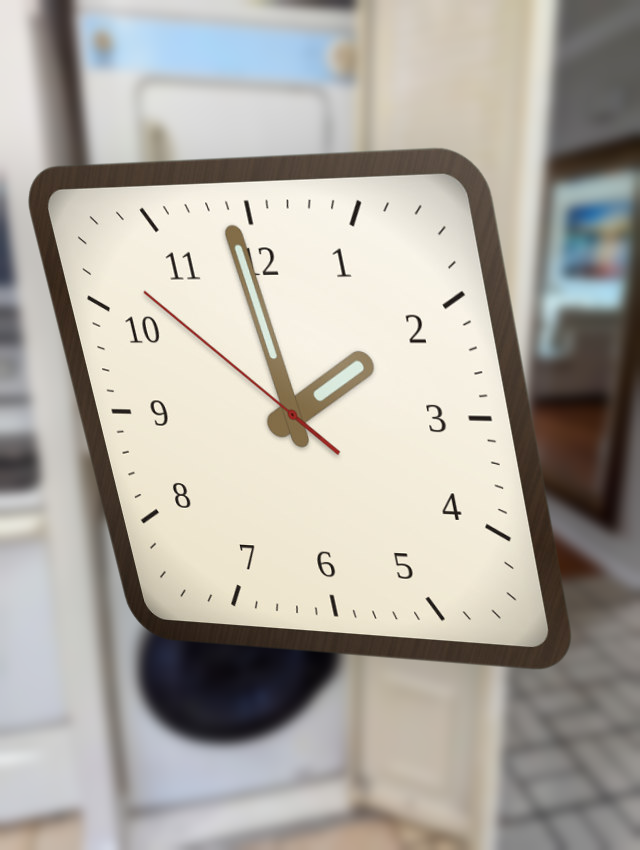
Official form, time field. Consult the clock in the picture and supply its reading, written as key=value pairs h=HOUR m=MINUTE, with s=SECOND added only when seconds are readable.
h=1 m=58 s=52
